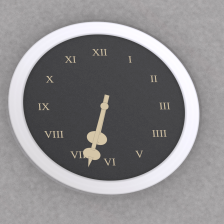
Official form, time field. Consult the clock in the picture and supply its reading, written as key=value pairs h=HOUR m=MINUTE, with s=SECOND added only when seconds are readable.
h=6 m=33
